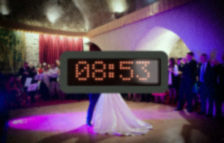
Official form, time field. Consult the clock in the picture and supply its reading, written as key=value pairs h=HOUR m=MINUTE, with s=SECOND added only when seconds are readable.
h=8 m=53
